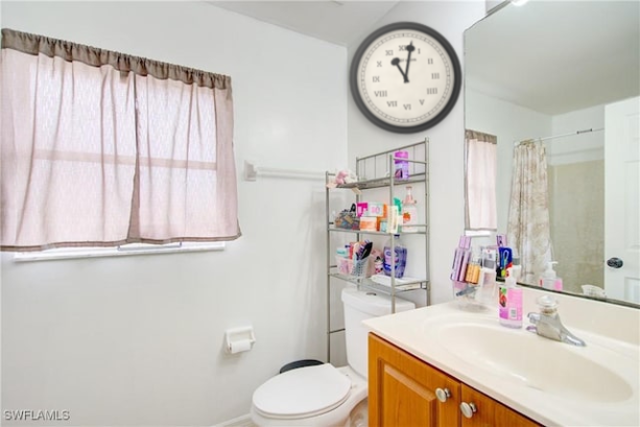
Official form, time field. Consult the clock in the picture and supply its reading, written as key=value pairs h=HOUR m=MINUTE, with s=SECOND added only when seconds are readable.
h=11 m=2
